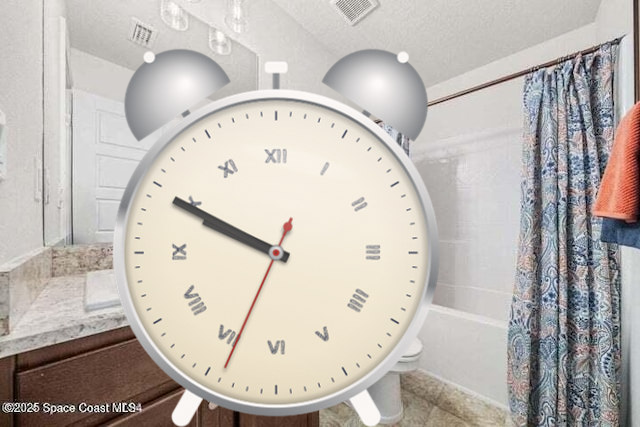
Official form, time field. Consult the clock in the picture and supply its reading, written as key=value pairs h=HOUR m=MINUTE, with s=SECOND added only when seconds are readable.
h=9 m=49 s=34
